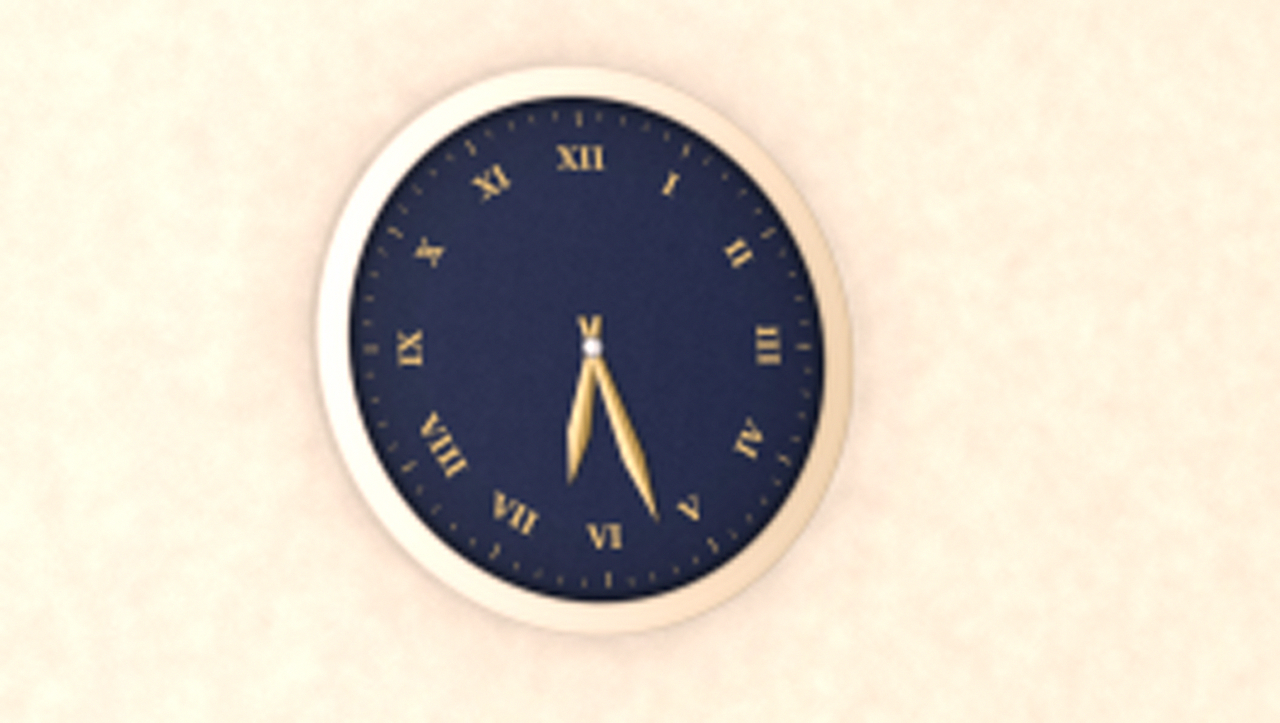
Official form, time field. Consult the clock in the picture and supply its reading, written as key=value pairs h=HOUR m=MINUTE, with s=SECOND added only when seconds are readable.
h=6 m=27
